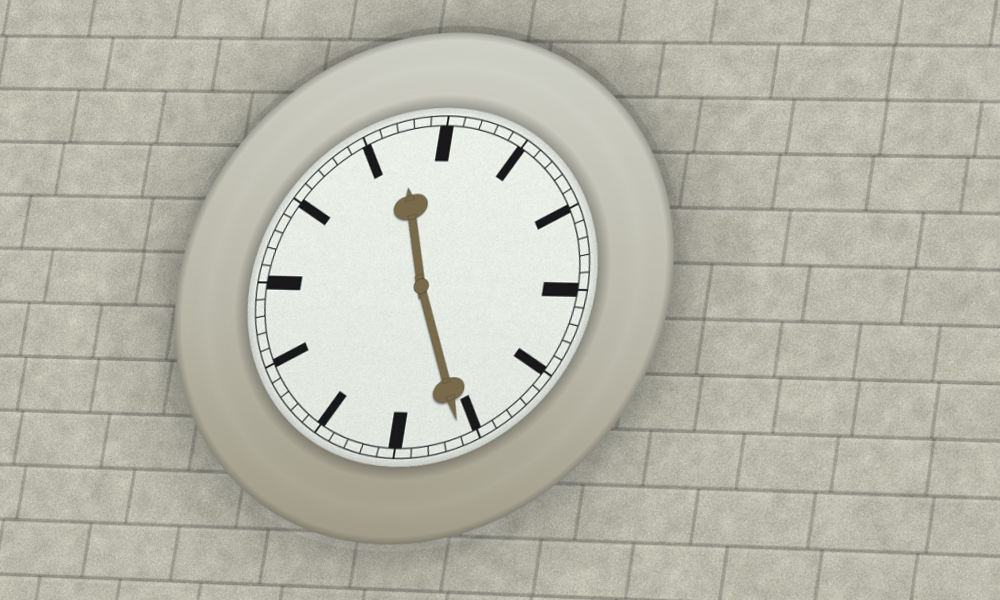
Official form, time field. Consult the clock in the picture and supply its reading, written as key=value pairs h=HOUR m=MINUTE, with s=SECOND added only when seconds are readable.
h=11 m=26
